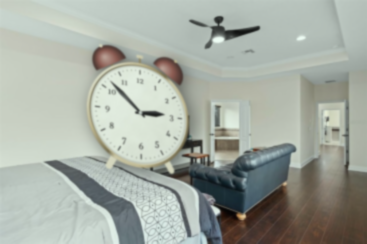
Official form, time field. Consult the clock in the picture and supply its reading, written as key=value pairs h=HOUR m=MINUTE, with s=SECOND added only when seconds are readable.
h=2 m=52
